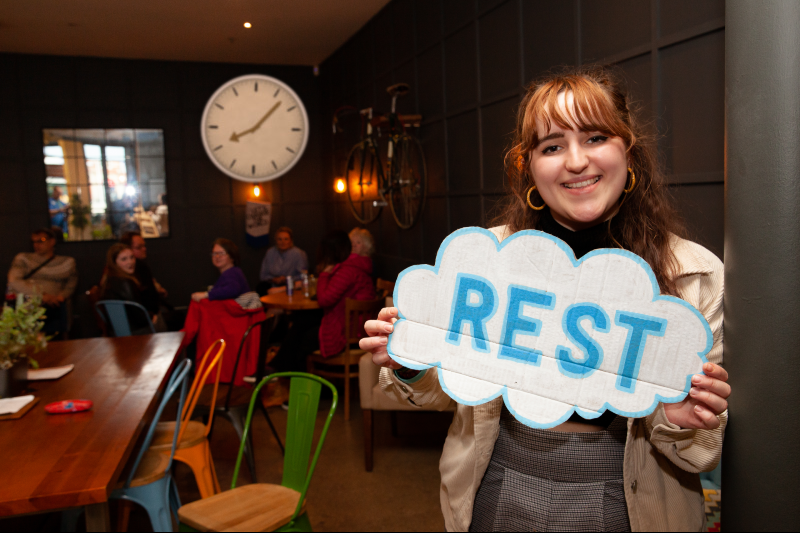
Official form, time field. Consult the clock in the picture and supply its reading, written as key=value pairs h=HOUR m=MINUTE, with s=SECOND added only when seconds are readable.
h=8 m=7
